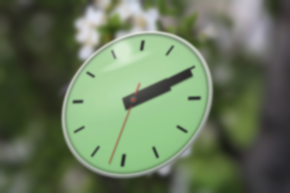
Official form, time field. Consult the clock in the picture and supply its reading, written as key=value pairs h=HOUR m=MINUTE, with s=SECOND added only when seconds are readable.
h=2 m=10 s=32
